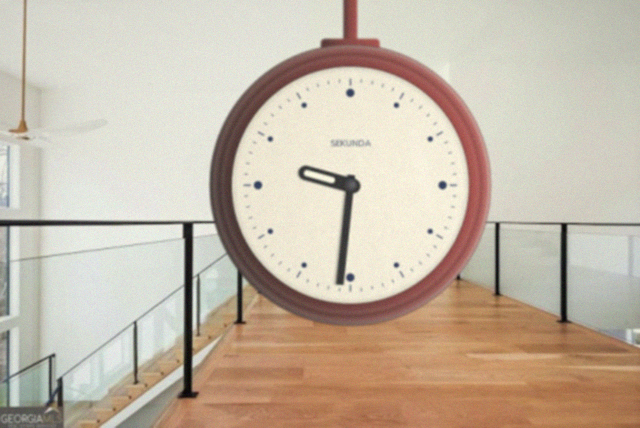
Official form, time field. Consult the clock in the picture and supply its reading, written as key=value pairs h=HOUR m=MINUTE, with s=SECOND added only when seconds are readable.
h=9 m=31
